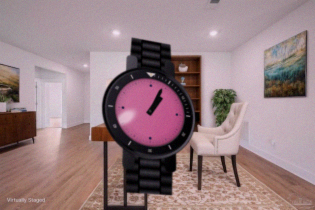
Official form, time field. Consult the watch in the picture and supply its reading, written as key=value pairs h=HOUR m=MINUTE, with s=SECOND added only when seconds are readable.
h=1 m=4
